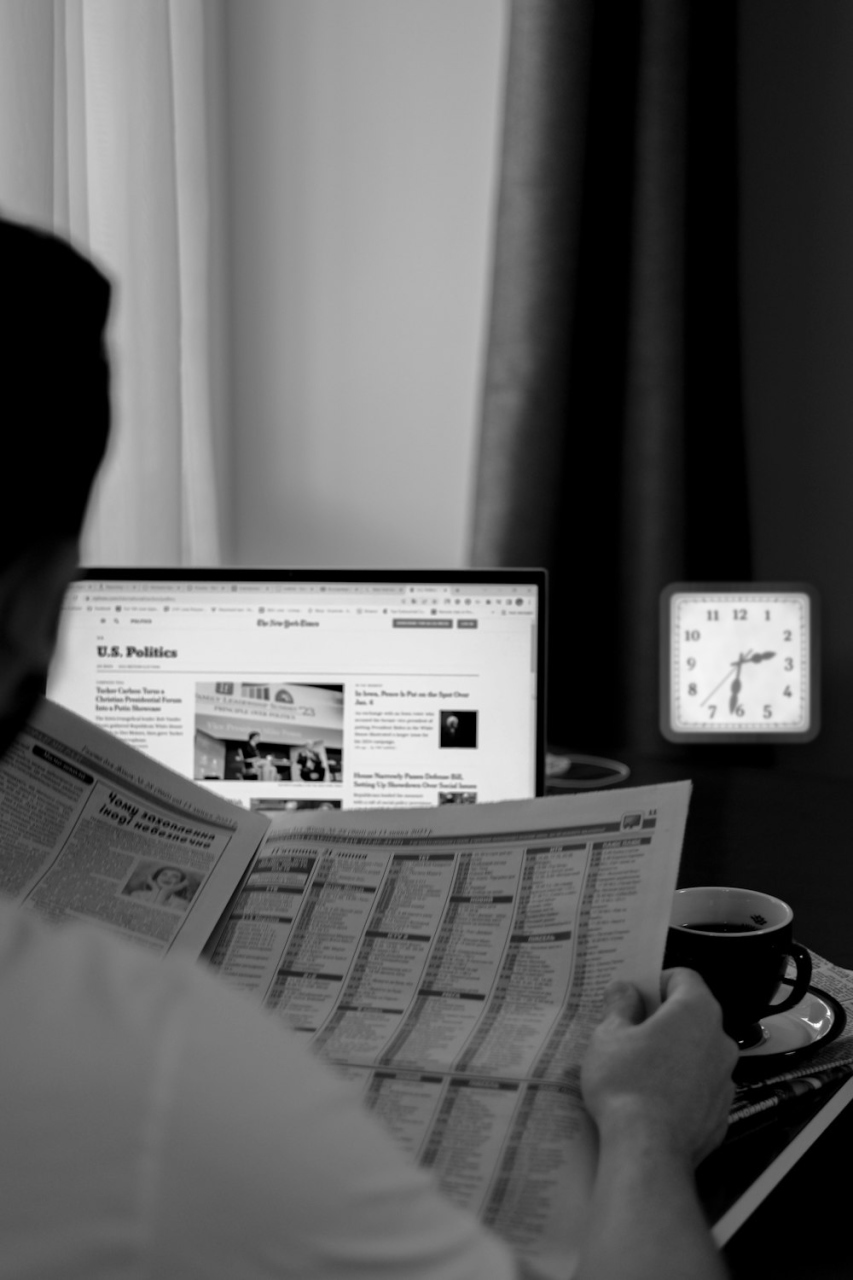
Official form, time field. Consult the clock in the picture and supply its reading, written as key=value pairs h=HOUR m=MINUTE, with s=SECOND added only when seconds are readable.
h=2 m=31 s=37
